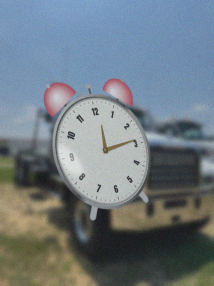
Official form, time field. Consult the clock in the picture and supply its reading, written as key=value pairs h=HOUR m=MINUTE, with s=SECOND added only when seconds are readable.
h=12 m=14
